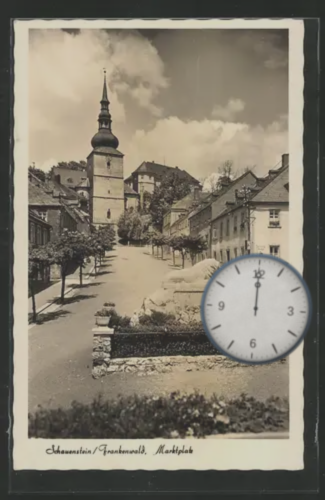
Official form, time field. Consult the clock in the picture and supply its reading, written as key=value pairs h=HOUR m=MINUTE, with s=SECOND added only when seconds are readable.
h=12 m=0
